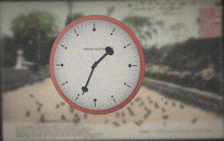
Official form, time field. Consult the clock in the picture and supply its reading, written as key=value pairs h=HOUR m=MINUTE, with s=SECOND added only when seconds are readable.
h=1 m=34
